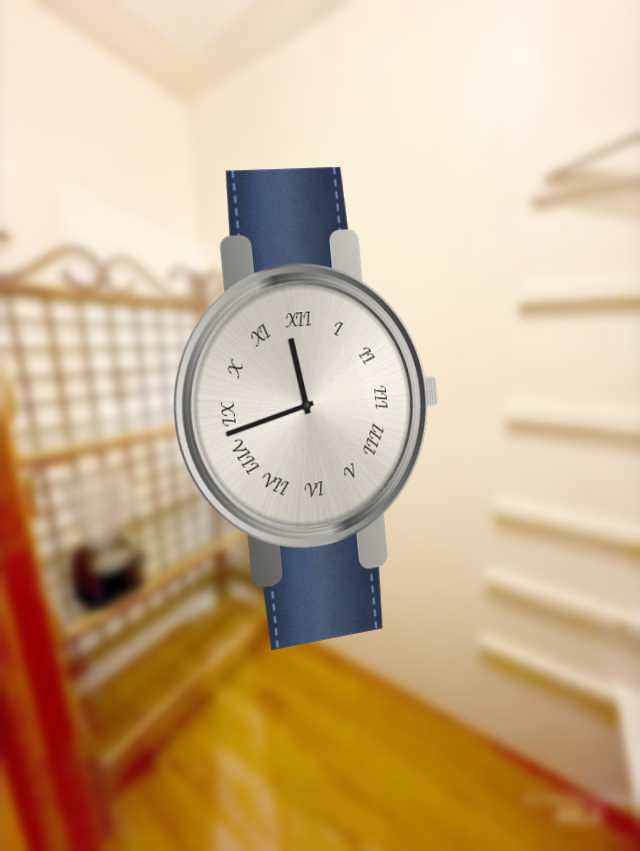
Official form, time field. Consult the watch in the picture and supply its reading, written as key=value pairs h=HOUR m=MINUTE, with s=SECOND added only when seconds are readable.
h=11 m=43
